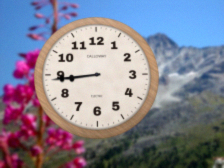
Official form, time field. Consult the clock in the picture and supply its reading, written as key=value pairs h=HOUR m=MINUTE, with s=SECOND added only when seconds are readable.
h=8 m=44
